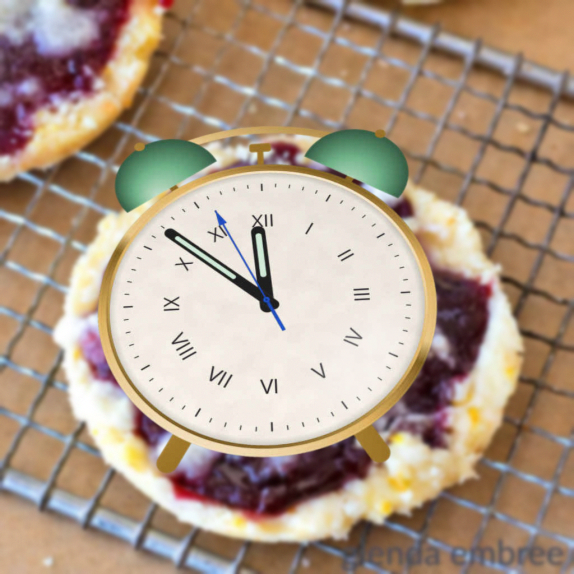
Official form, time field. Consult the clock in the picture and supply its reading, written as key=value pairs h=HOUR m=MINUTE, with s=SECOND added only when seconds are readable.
h=11 m=51 s=56
